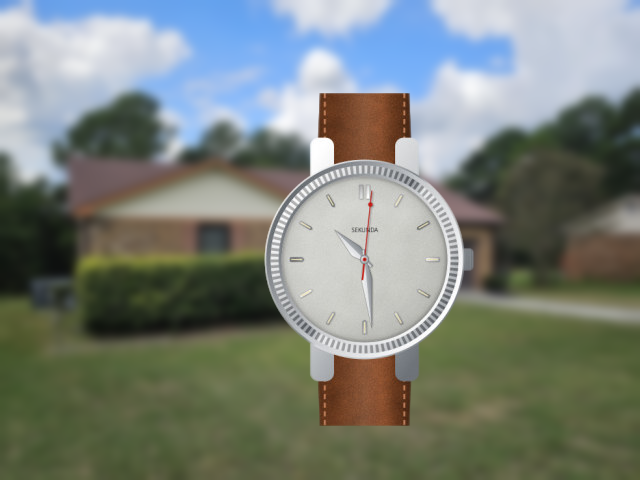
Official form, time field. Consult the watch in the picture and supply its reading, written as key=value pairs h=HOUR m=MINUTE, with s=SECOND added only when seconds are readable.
h=10 m=29 s=1
